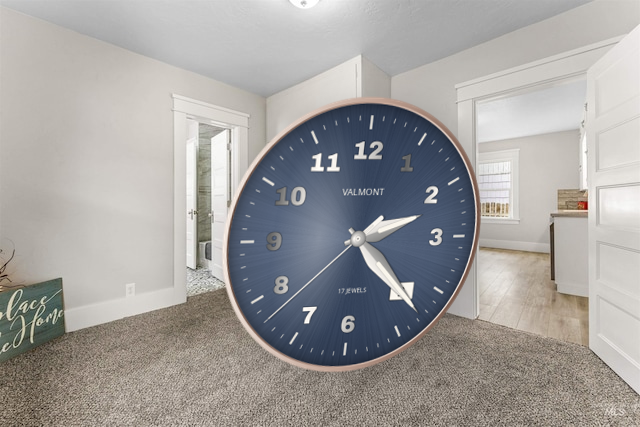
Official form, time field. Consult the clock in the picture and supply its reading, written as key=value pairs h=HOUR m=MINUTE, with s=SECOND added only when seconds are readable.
h=2 m=22 s=38
